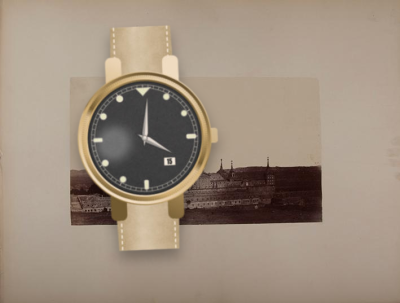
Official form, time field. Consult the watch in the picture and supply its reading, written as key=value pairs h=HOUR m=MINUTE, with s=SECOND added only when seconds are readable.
h=4 m=1
